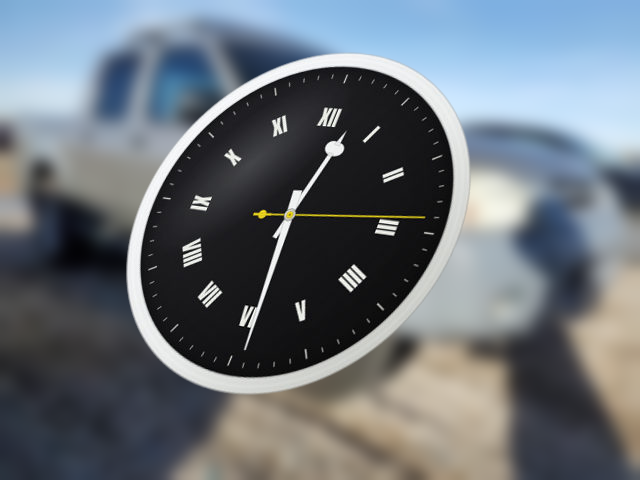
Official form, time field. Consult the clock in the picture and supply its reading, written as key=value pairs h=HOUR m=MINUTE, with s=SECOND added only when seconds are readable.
h=12 m=29 s=14
